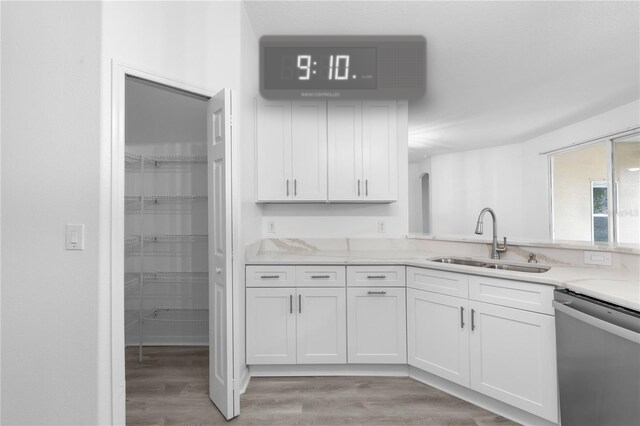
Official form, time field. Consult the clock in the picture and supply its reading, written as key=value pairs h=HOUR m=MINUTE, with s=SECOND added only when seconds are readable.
h=9 m=10
